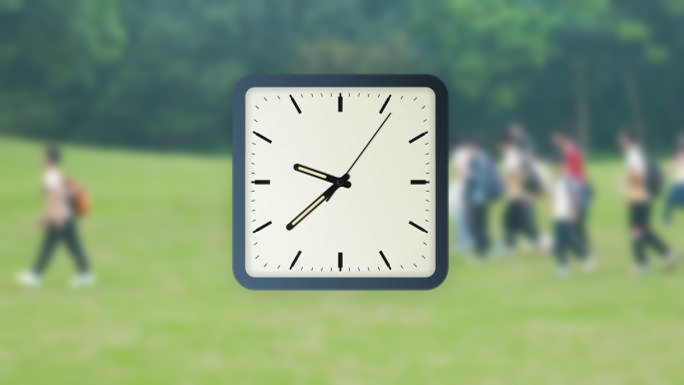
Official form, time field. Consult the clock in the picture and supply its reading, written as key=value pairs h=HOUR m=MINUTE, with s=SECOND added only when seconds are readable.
h=9 m=38 s=6
